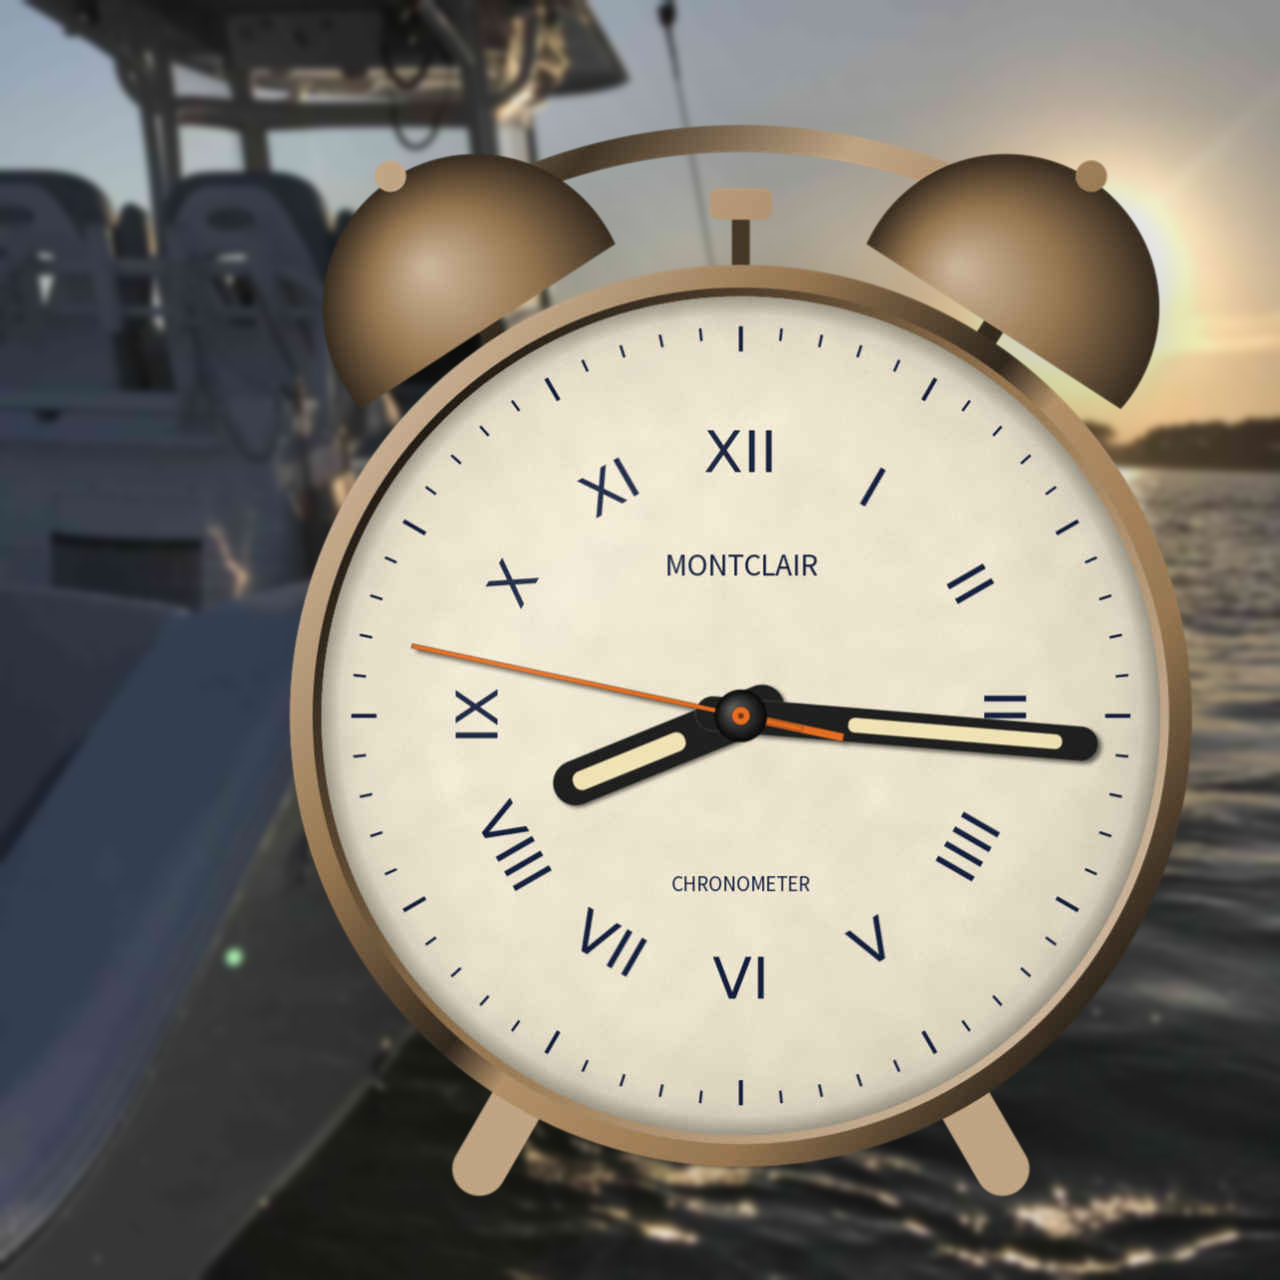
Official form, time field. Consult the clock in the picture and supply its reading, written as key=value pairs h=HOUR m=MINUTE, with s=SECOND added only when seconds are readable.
h=8 m=15 s=47
